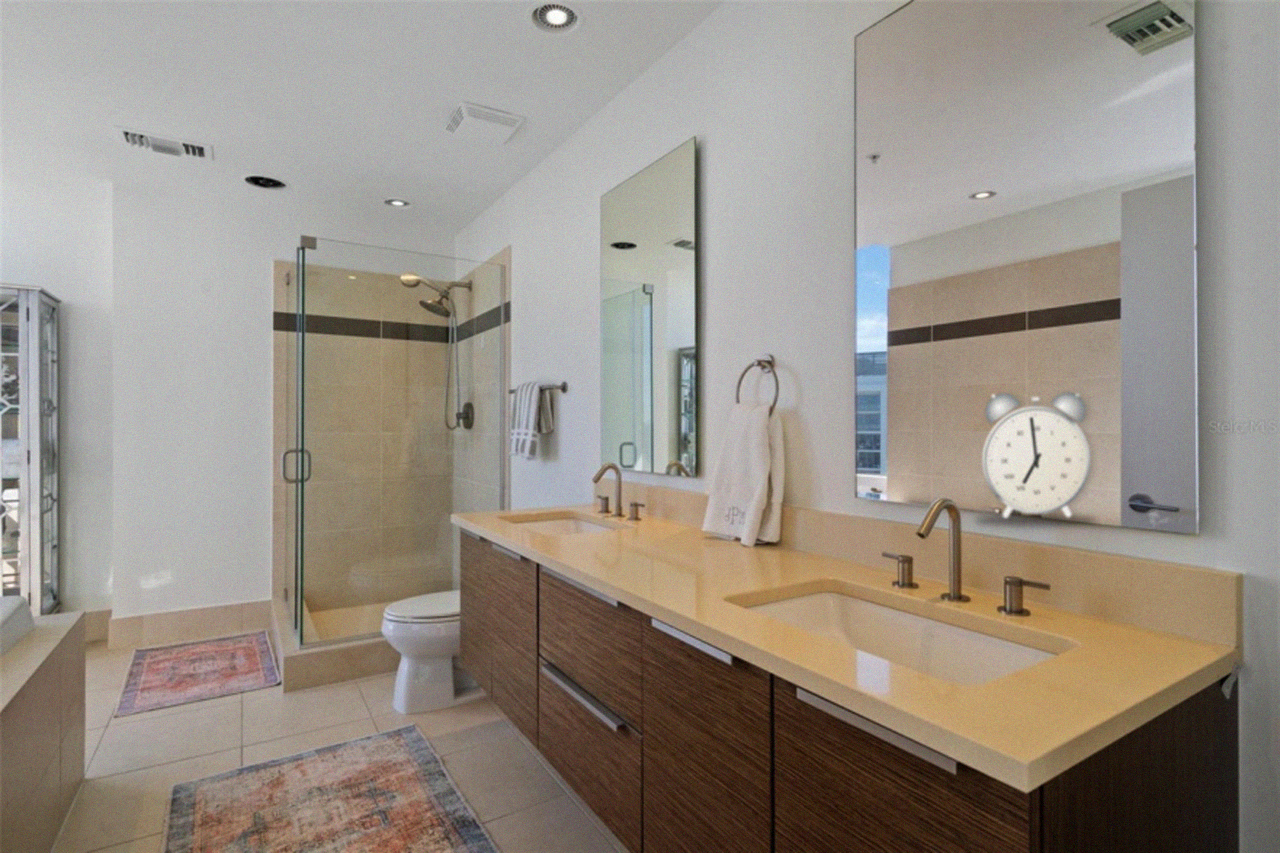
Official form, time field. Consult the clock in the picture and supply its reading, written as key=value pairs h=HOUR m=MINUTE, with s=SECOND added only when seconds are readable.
h=6 m=59
